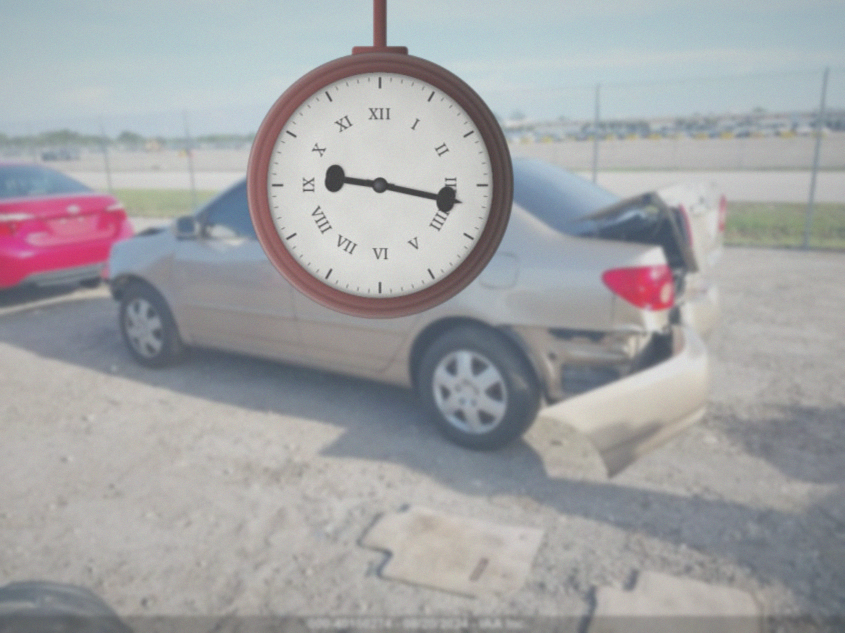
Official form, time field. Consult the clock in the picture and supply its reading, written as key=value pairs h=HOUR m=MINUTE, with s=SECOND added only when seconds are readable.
h=9 m=17
